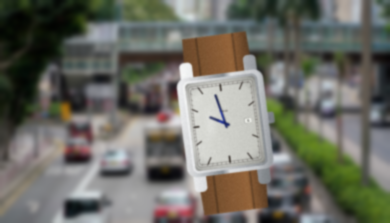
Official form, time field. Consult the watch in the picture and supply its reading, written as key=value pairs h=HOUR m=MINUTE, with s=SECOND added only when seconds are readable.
h=9 m=58
